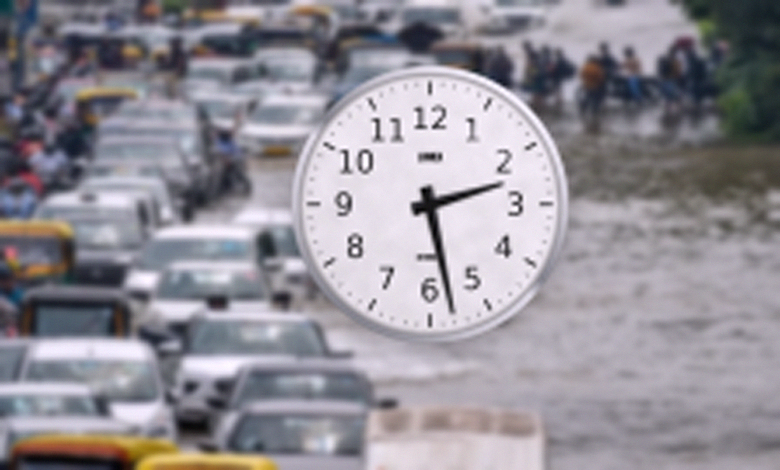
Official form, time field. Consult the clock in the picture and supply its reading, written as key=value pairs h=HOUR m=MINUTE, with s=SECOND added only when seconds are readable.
h=2 m=28
